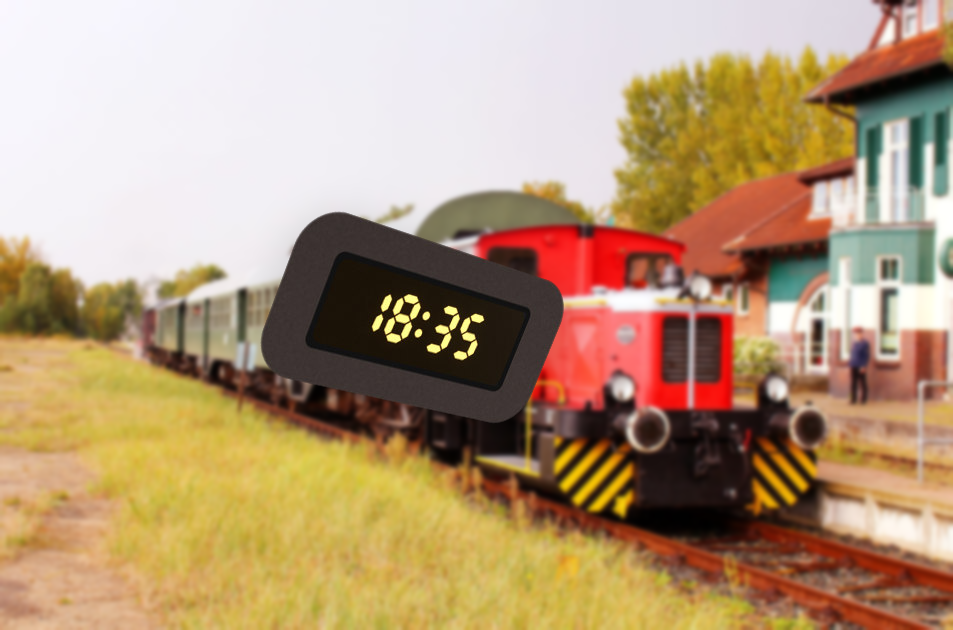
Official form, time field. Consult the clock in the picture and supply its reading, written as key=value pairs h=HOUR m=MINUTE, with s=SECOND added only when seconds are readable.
h=18 m=35
